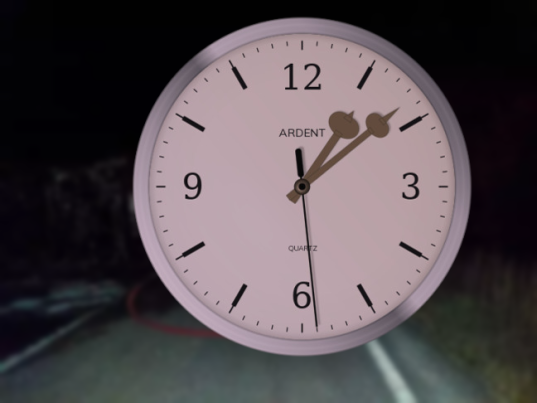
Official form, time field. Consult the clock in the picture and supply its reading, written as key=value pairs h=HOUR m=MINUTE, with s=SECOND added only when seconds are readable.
h=1 m=8 s=29
